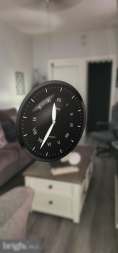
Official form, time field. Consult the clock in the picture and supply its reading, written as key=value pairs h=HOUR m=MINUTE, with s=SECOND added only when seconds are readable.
h=11 m=33
